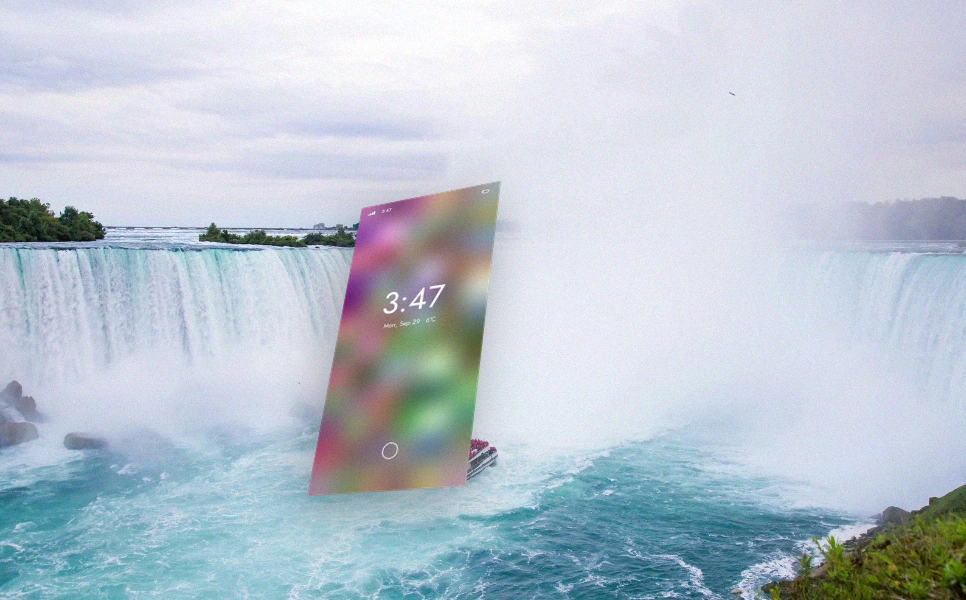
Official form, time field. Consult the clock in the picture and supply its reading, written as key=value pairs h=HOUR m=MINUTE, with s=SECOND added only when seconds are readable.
h=3 m=47
